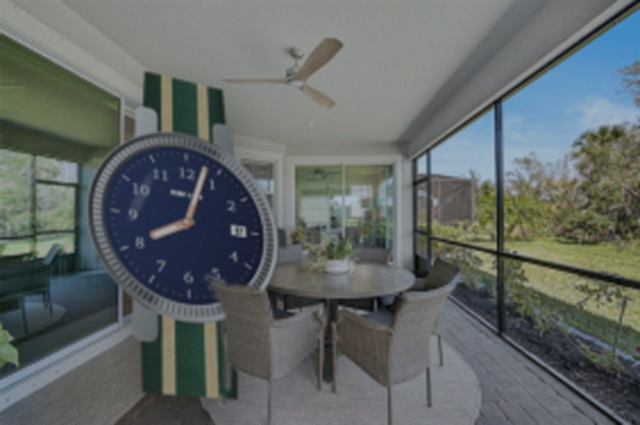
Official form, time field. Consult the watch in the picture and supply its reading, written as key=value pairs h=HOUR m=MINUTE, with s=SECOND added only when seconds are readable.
h=8 m=3
